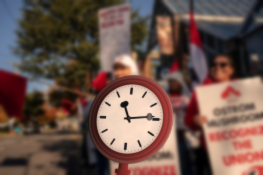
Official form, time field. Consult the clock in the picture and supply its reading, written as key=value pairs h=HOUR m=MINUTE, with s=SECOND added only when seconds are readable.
h=11 m=14
